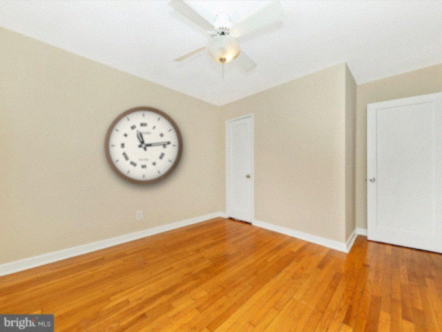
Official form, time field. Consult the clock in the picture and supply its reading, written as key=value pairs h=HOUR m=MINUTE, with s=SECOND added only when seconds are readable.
h=11 m=14
